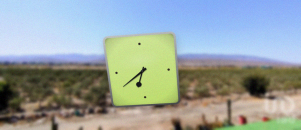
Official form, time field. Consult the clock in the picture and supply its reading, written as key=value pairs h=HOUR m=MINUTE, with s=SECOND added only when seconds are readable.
h=6 m=39
